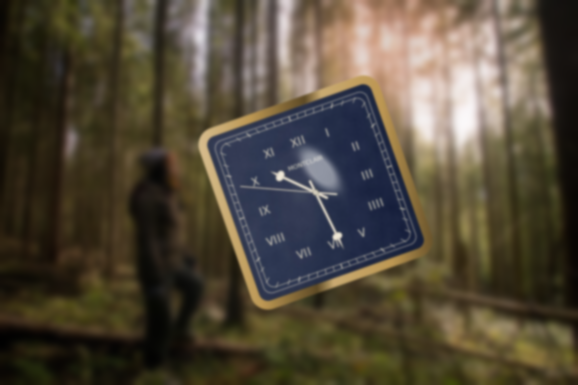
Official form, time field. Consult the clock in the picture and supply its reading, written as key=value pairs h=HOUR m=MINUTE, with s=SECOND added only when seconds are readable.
h=10 m=28 s=49
